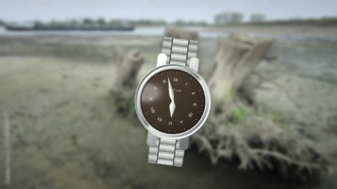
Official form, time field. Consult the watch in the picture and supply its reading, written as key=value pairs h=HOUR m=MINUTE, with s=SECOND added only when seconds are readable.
h=5 m=57
